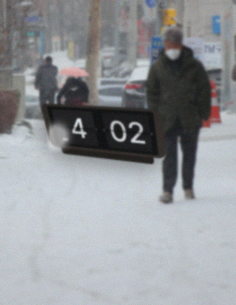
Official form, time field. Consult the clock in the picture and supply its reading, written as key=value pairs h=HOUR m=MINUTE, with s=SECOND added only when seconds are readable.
h=4 m=2
